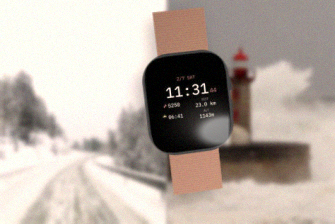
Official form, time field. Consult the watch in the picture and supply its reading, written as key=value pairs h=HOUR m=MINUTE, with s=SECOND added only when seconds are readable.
h=11 m=31
